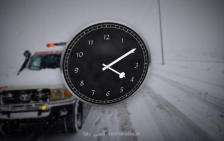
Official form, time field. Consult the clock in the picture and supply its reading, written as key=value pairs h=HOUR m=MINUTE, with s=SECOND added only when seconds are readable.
h=4 m=10
